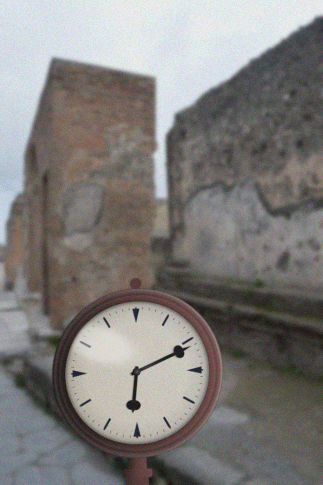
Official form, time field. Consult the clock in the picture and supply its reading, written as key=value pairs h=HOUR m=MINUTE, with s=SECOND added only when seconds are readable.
h=6 m=11
